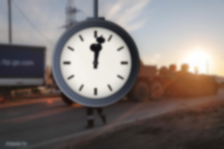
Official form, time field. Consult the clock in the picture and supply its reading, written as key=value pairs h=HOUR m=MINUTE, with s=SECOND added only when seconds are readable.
h=12 m=2
